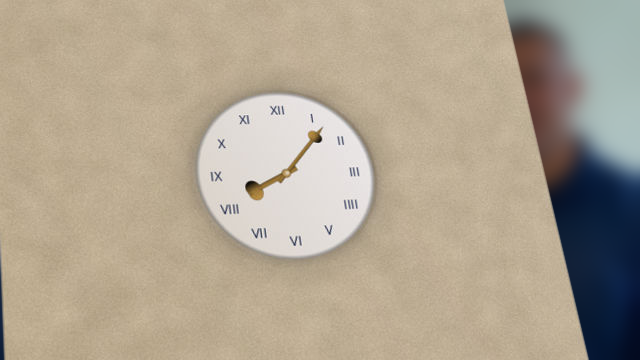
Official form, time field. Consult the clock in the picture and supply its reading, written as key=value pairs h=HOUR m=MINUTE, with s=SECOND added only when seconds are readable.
h=8 m=7
